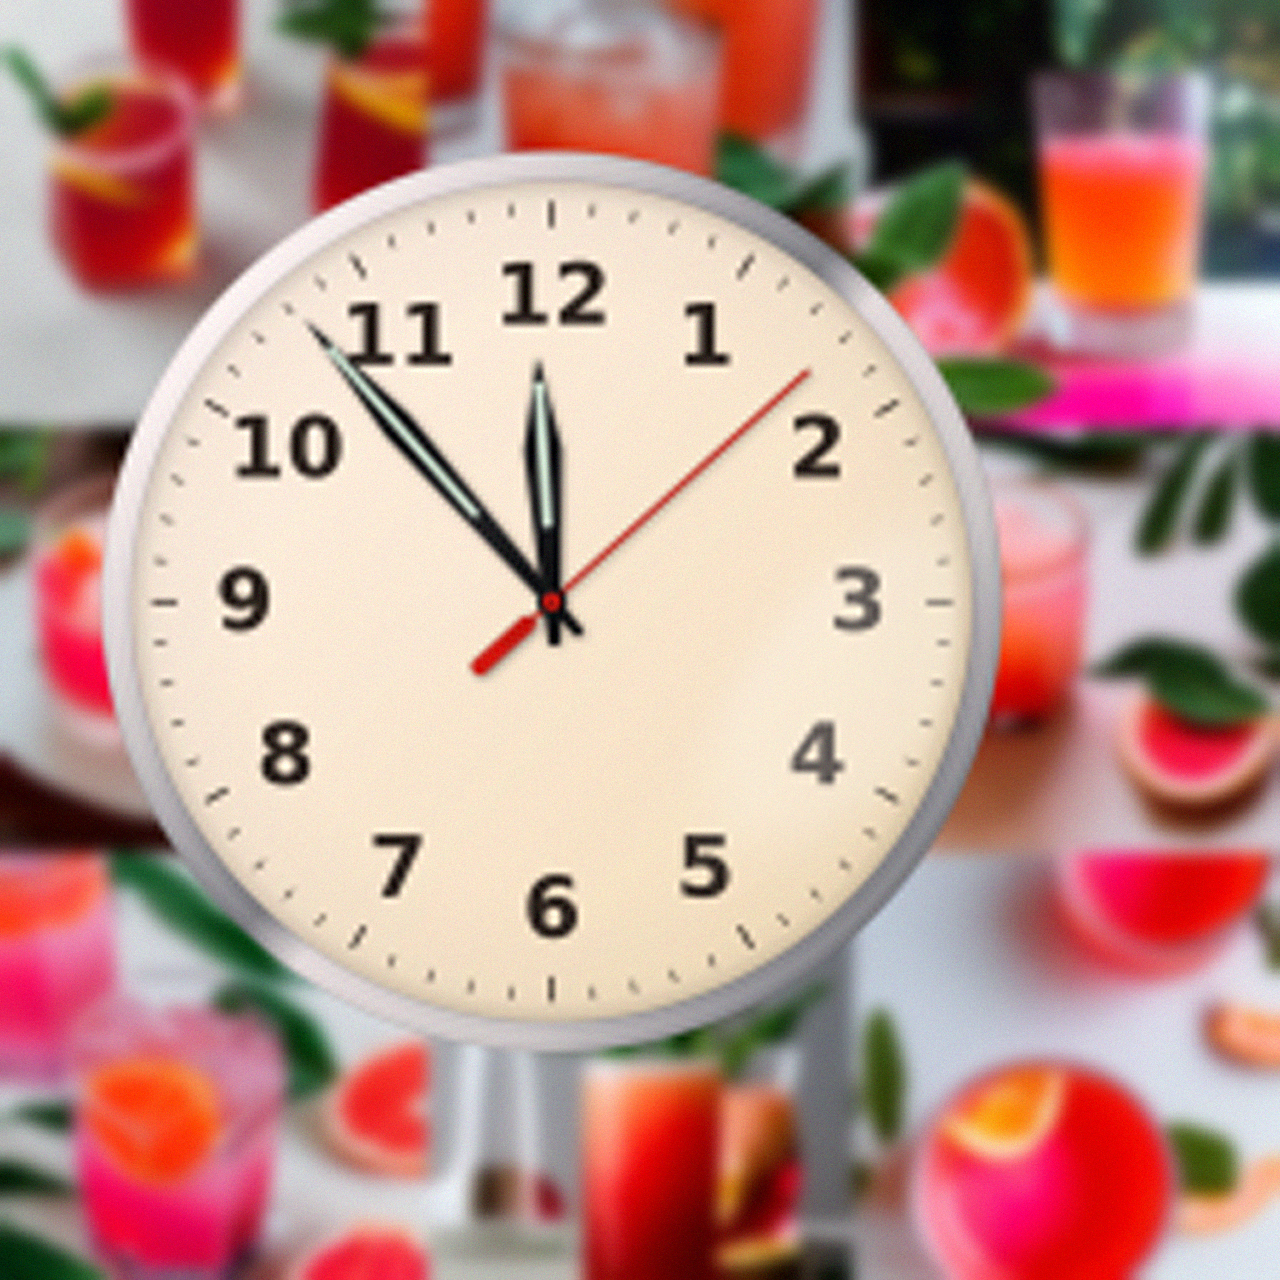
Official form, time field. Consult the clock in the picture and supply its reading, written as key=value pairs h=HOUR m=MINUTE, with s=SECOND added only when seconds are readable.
h=11 m=53 s=8
